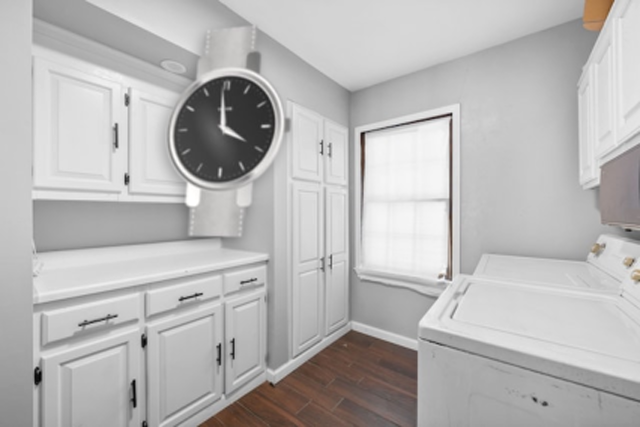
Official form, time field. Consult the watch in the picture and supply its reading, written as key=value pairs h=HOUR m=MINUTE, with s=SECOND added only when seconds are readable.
h=3 m=59
